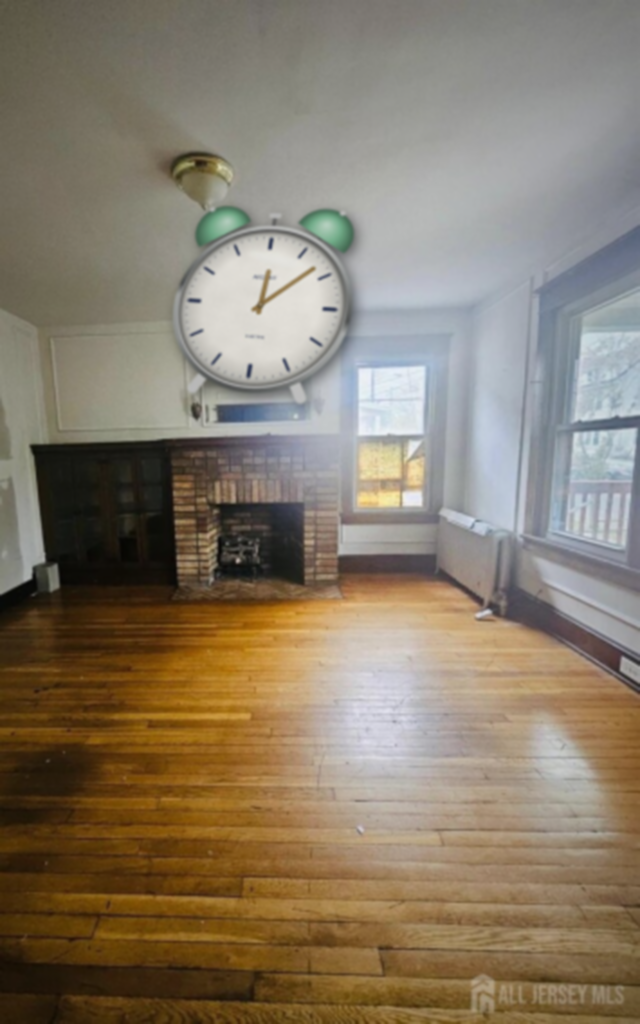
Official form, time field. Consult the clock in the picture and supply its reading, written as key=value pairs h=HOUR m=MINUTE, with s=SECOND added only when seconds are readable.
h=12 m=8
